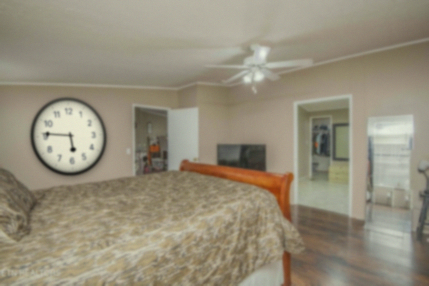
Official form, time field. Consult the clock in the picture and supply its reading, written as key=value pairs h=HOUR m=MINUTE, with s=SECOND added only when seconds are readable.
h=5 m=46
